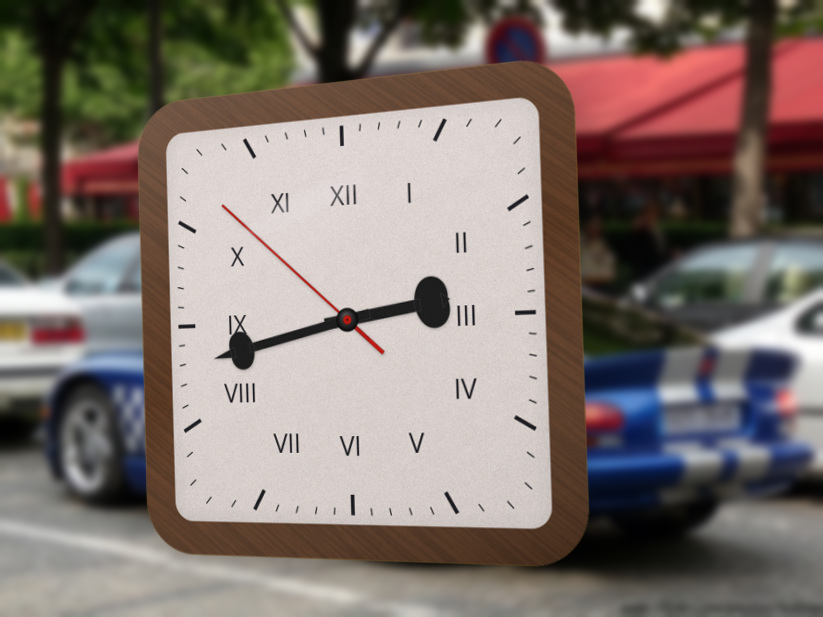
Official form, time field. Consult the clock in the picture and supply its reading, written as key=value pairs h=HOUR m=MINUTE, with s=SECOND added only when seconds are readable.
h=2 m=42 s=52
